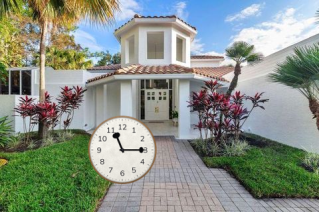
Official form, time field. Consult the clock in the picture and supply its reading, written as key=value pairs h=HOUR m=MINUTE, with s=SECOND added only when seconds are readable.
h=11 m=15
